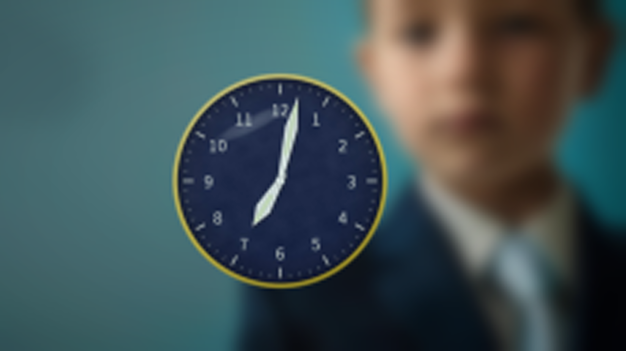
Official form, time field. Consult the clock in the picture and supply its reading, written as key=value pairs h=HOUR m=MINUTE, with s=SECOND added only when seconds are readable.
h=7 m=2
